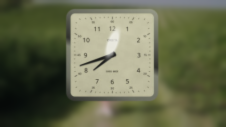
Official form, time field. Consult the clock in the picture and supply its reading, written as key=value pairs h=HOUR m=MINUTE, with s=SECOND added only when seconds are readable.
h=7 m=42
